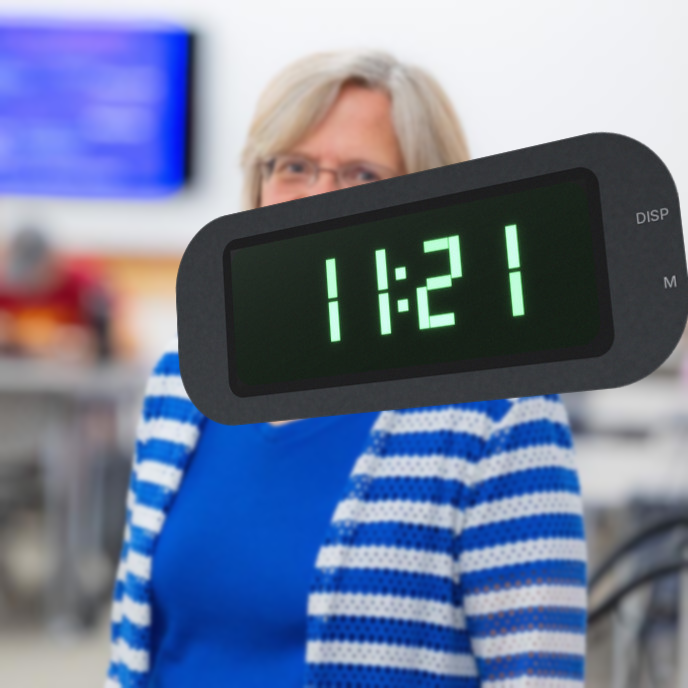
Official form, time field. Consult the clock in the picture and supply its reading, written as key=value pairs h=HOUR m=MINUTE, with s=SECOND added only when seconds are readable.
h=11 m=21
